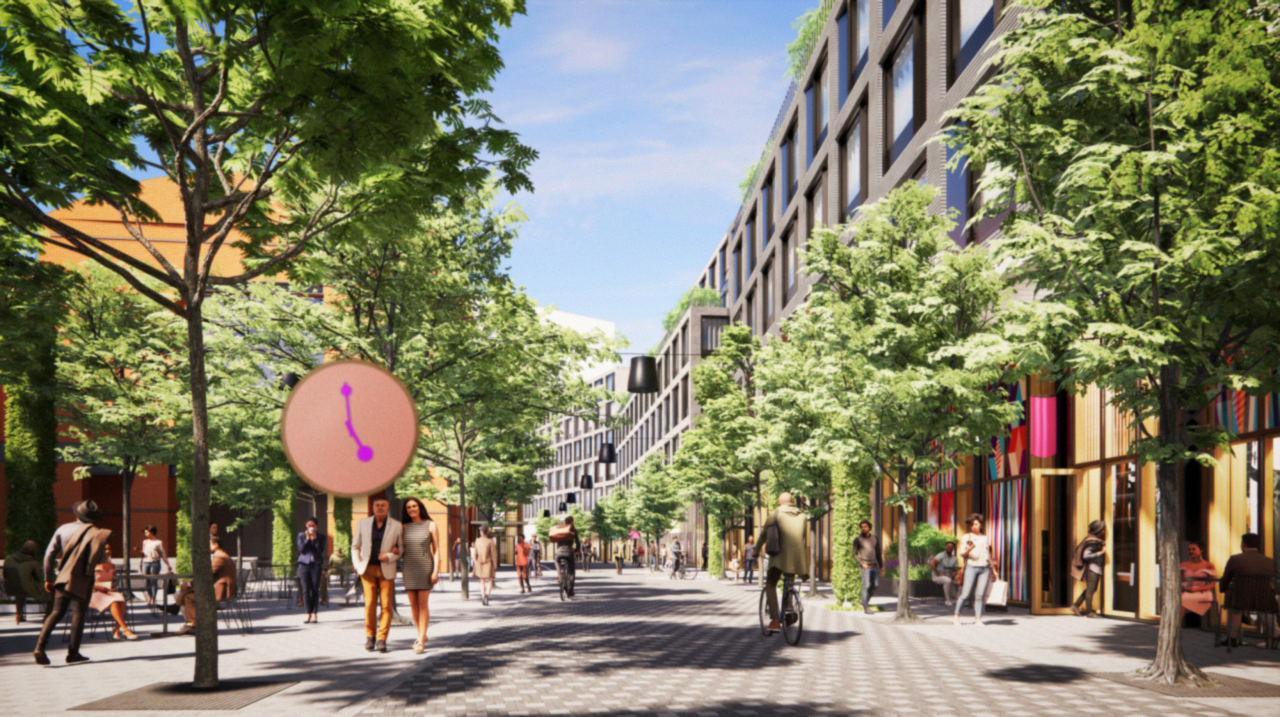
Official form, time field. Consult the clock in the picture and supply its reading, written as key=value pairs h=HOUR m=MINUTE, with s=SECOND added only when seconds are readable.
h=4 m=59
